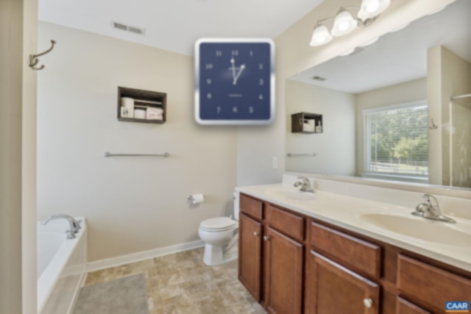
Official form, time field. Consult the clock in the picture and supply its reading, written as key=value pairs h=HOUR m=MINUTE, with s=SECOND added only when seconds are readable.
h=12 m=59
